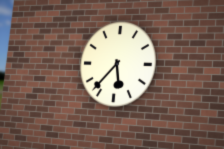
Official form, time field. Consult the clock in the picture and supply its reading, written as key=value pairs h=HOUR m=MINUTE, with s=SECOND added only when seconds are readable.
h=5 m=37
